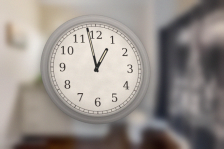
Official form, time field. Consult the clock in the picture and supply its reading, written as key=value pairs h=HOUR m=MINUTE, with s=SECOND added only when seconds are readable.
h=12 m=58
